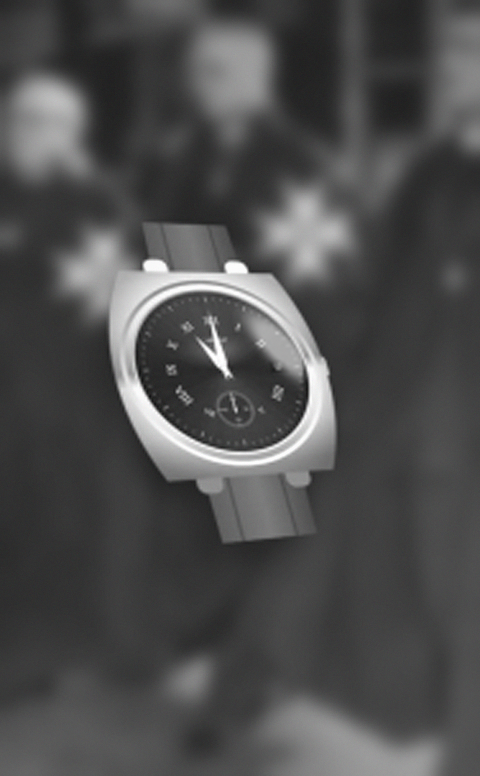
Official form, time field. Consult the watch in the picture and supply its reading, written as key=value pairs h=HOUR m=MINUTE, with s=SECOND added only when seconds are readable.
h=11 m=0
